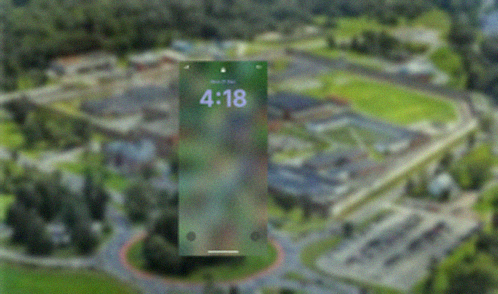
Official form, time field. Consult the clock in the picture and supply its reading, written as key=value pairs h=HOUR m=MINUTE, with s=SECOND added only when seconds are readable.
h=4 m=18
